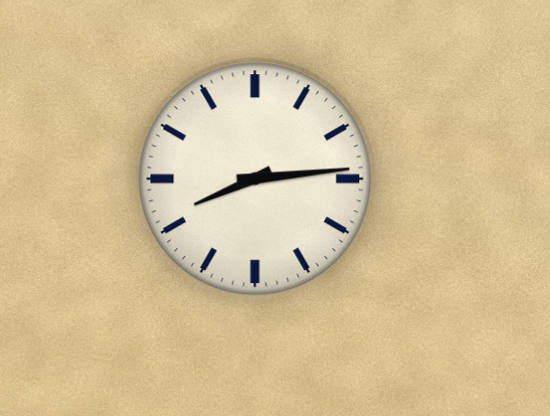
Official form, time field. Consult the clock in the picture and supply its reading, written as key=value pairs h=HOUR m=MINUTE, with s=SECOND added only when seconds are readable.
h=8 m=14
